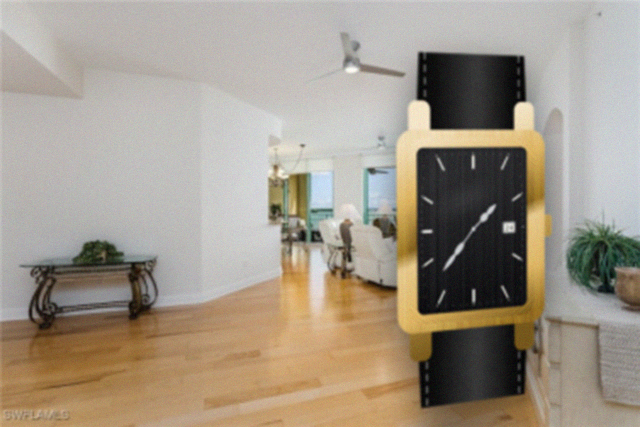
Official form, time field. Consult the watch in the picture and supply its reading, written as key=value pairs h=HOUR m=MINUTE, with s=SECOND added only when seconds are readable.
h=1 m=37
